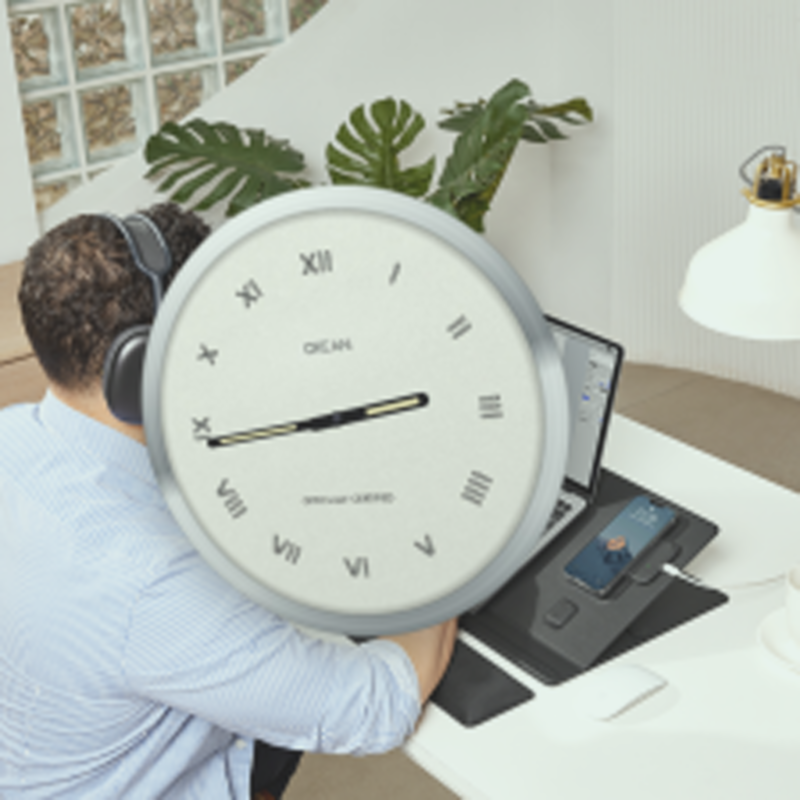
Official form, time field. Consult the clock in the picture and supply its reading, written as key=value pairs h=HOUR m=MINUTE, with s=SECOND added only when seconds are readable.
h=2 m=44
